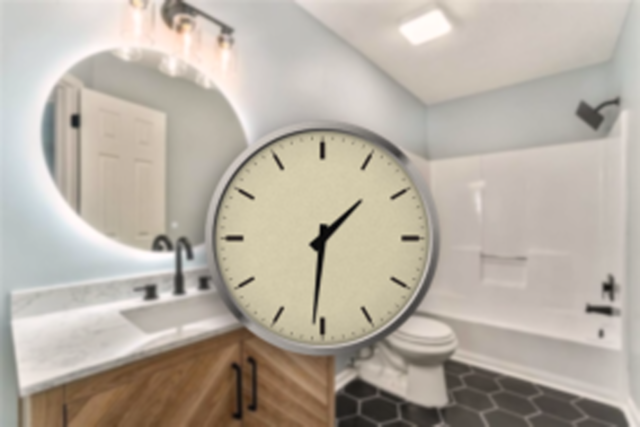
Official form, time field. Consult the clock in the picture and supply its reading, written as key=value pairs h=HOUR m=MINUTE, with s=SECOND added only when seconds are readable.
h=1 m=31
